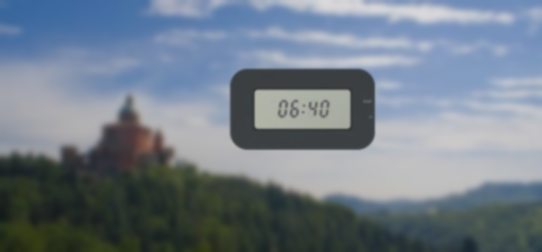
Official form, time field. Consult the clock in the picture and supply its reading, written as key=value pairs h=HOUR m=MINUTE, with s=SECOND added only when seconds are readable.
h=6 m=40
